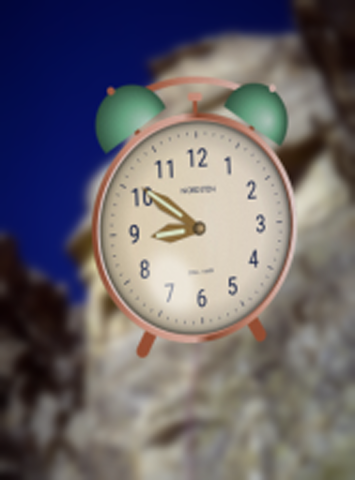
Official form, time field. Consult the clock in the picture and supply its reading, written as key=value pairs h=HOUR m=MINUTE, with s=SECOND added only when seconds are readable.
h=8 m=51
